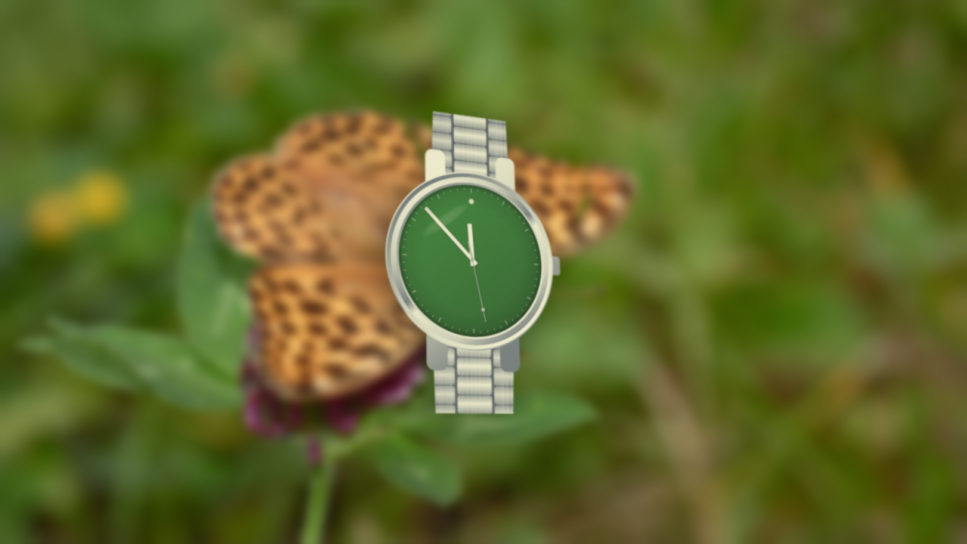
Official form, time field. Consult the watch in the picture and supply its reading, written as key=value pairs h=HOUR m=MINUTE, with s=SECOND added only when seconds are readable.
h=11 m=52 s=28
